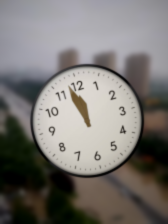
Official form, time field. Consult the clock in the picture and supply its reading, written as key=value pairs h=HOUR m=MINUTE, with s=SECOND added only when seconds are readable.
h=11 m=58
